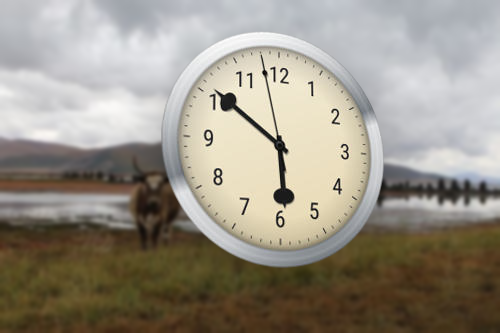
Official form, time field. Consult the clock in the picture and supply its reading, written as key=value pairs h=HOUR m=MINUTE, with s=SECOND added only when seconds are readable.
h=5 m=50 s=58
